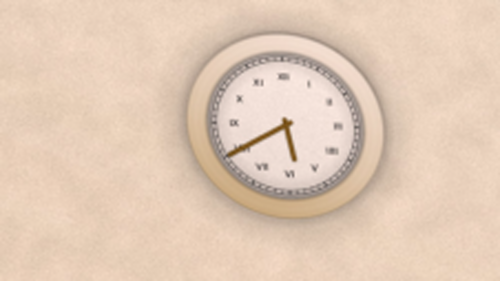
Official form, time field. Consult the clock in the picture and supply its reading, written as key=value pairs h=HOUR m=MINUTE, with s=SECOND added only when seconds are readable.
h=5 m=40
